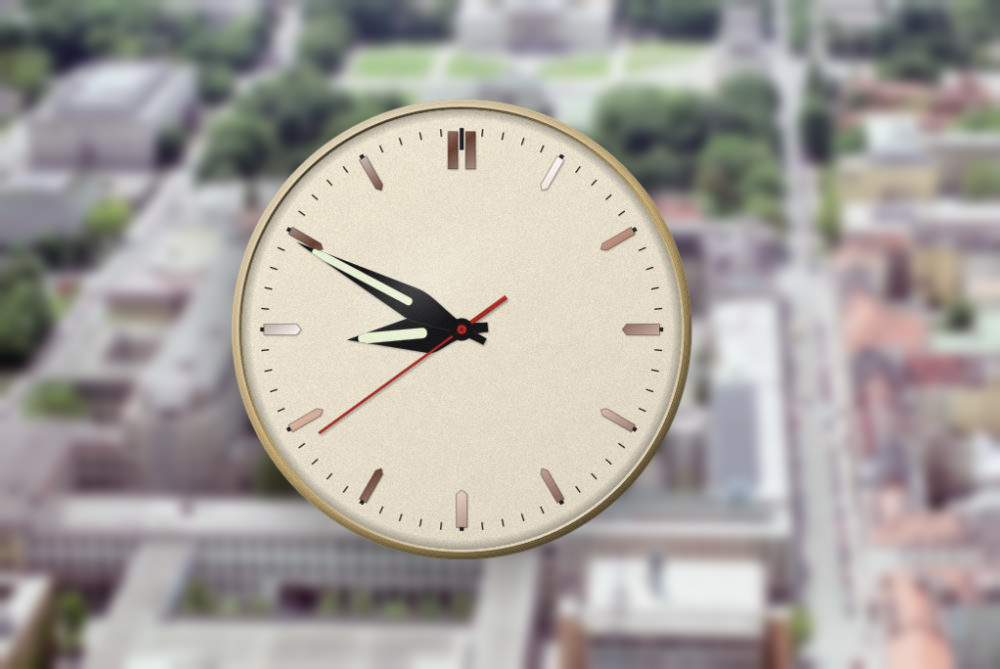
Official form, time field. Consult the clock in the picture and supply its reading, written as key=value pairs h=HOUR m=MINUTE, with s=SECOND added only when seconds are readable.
h=8 m=49 s=39
